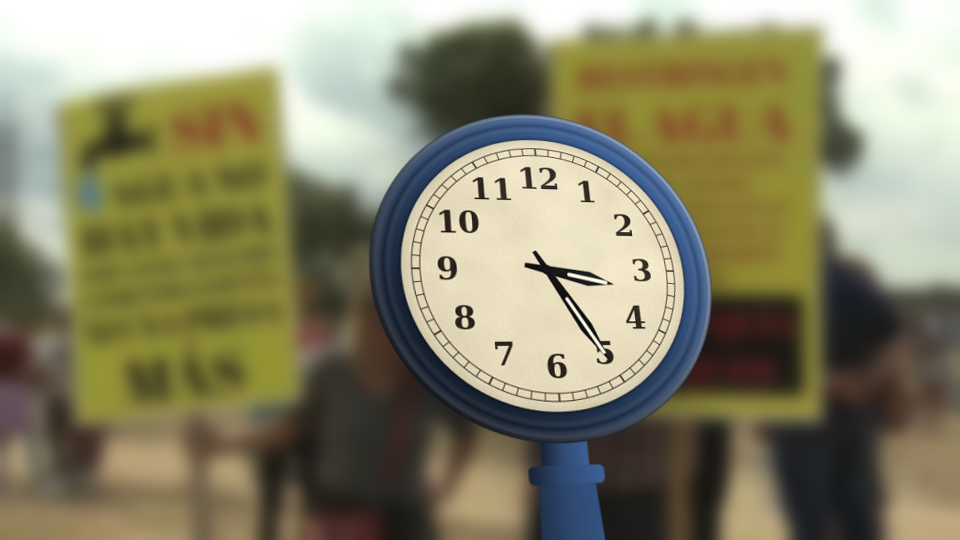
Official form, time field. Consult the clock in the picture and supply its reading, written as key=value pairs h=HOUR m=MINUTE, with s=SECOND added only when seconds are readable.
h=3 m=25
